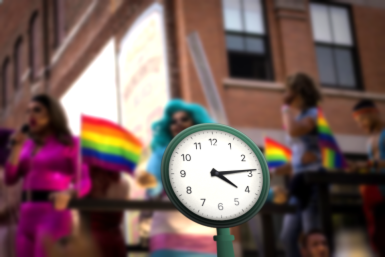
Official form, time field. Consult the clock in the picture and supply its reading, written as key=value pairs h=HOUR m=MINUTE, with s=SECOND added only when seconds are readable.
h=4 m=14
